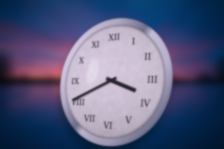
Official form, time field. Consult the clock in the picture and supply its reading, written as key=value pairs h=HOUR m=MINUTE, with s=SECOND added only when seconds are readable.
h=3 m=41
